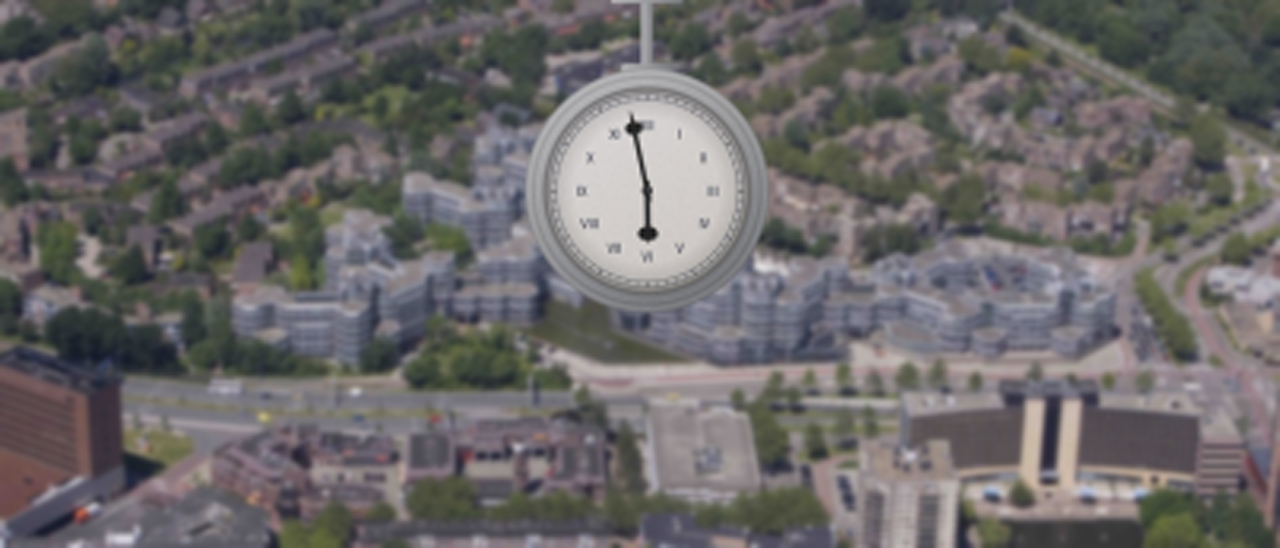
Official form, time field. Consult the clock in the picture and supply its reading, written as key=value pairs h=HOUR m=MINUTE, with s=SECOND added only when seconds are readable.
h=5 m=58
